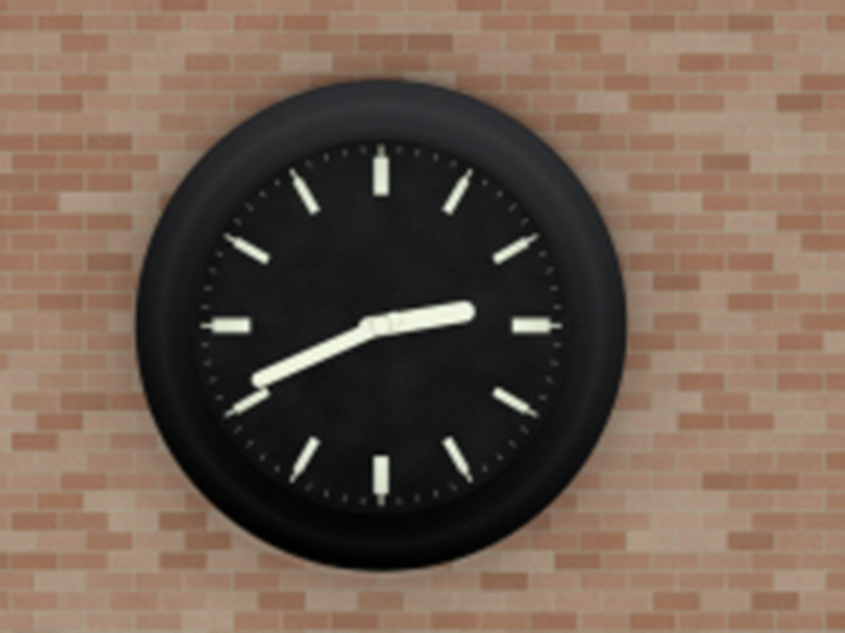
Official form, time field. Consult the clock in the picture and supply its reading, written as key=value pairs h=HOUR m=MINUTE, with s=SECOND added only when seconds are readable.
h=2 m=41
